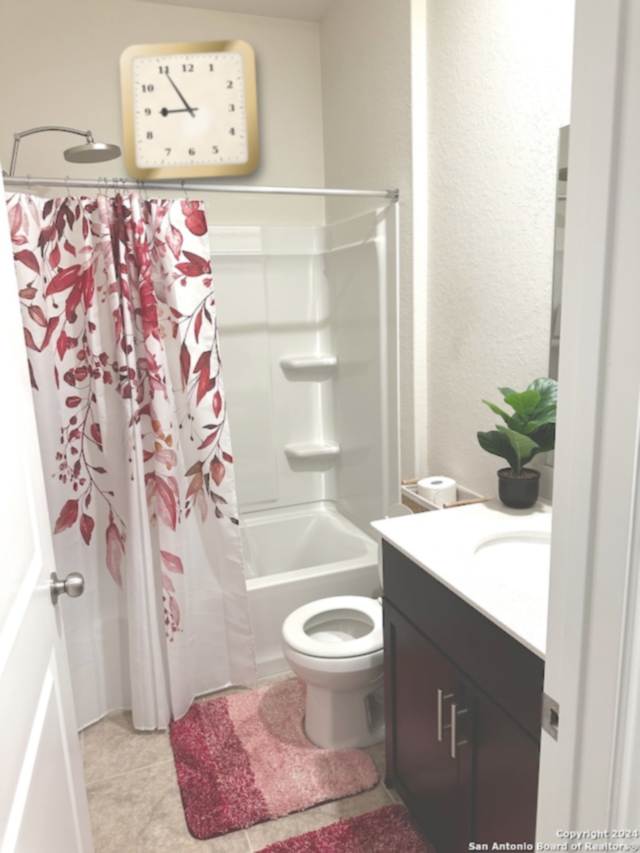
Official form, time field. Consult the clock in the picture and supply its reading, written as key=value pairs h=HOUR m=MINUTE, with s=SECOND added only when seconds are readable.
h=8 m=55
